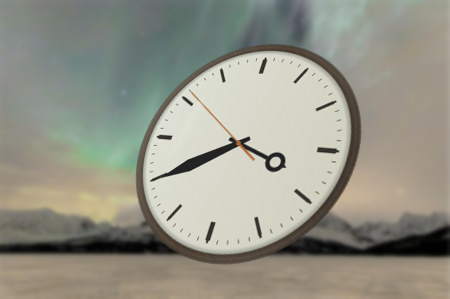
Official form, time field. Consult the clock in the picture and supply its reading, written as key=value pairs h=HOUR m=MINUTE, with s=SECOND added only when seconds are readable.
h=3 m=39 s=51
